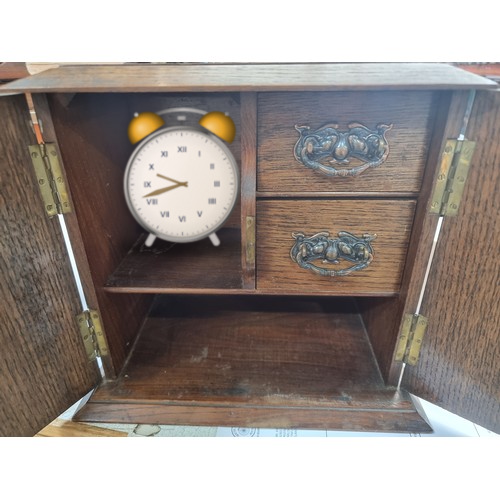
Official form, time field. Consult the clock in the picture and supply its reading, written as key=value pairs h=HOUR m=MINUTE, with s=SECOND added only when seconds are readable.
h=9 m=42
